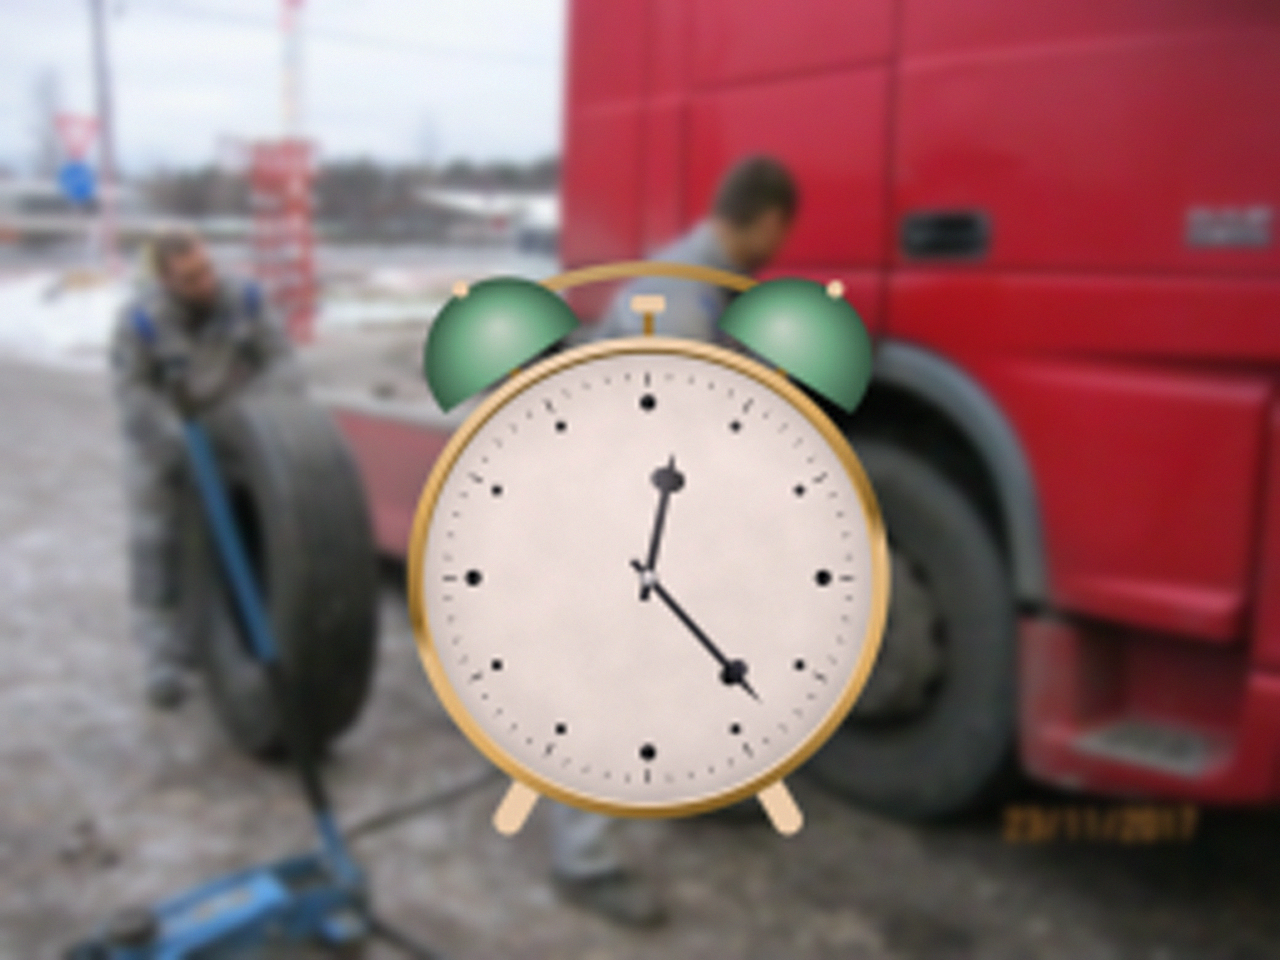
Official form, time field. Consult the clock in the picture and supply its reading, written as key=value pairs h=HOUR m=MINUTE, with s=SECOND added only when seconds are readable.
h=12 m=23
